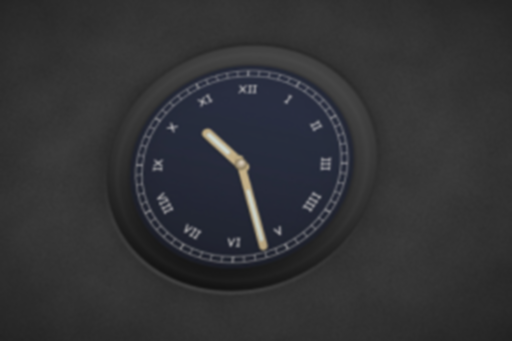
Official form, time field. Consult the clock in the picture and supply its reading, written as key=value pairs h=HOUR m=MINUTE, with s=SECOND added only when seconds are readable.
h=10 m=27
